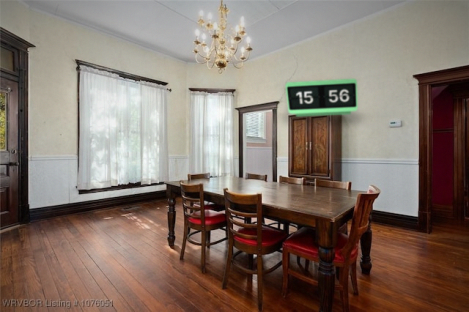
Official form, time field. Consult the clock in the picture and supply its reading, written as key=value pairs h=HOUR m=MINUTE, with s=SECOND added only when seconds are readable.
h=15 m=56
